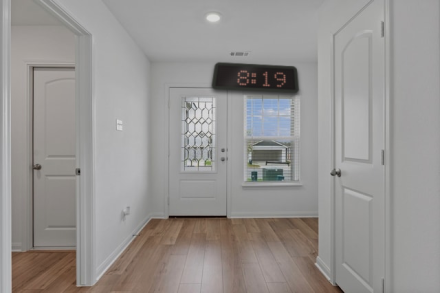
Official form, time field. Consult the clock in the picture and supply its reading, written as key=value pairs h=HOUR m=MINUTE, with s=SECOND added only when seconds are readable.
h=8 m=19
